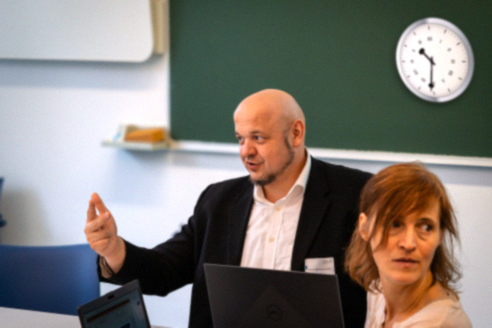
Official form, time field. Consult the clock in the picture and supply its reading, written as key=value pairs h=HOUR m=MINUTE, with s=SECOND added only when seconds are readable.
h=10 m=31
